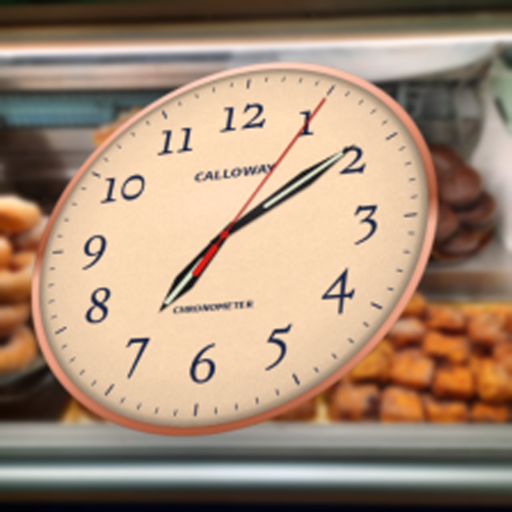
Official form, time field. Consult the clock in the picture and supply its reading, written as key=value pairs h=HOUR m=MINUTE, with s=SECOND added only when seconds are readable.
h=7 m=9 s=5
